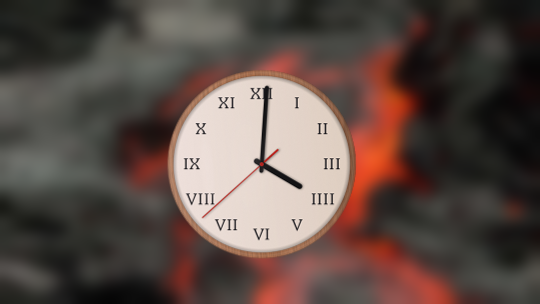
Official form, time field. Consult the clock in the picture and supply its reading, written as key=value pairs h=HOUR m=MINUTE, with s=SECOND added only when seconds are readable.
h=4 m=0 s=38
